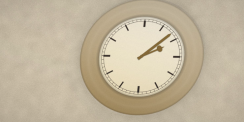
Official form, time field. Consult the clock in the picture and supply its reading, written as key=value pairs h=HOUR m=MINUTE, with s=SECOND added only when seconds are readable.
h=2 m=8
